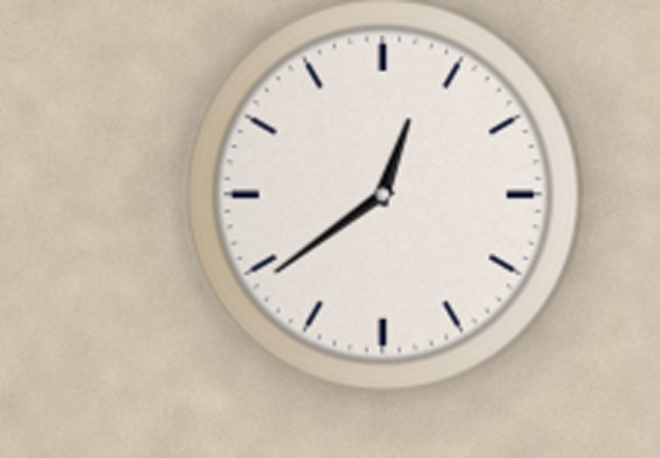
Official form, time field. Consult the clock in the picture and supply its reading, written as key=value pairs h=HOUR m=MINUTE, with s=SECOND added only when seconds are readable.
h=12 m=39
